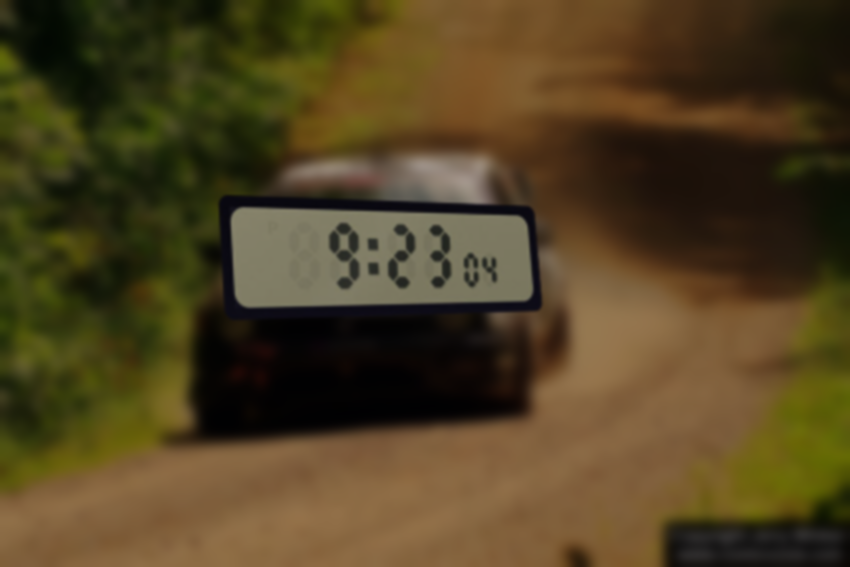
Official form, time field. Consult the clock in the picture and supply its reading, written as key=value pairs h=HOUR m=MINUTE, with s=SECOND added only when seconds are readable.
h=9 m=23 s=4
